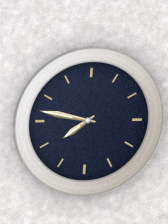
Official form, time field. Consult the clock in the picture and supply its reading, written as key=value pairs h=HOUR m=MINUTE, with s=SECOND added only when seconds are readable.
h=7 m=47
